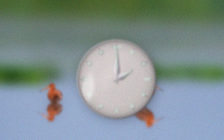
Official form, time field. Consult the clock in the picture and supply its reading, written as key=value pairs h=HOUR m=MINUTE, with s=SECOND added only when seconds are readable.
h=2 m=0
